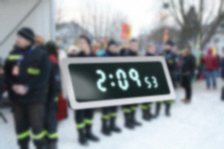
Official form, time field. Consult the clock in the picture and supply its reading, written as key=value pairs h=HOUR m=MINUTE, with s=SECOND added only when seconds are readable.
h=2 m=9 s=53
